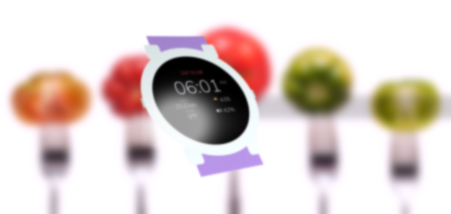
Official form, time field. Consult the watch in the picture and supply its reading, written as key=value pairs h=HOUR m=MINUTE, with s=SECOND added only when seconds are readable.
h=6 m=1
